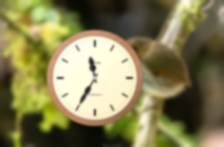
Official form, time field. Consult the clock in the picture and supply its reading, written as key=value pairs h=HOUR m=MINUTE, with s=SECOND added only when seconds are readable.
h=11 m=35
